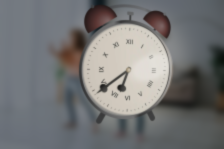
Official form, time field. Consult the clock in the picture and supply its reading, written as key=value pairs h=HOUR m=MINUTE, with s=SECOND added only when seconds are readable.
h=6 m=39
